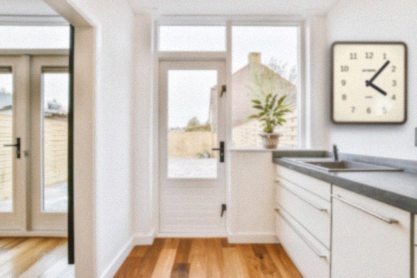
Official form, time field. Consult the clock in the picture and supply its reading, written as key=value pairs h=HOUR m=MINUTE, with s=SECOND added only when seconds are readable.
h=4 m=7
